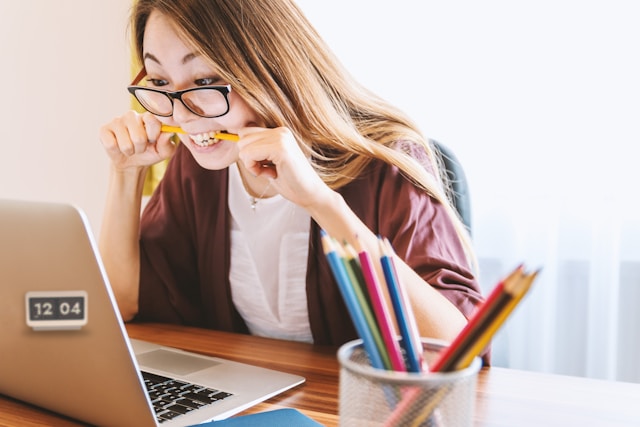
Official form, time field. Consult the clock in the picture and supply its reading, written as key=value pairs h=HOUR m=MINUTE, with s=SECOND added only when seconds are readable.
h=12 m=4
